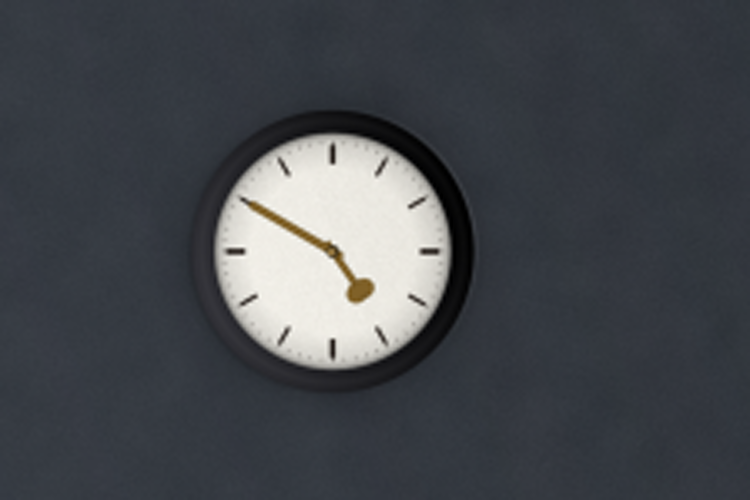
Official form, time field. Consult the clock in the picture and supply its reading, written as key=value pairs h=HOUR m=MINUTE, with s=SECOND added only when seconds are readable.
h=4 m=50
